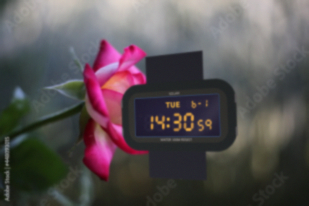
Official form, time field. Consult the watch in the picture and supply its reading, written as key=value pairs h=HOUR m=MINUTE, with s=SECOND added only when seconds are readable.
h=14 m=30 s=59
